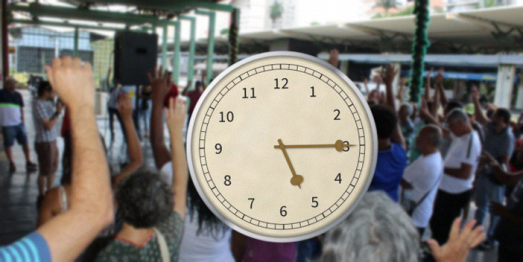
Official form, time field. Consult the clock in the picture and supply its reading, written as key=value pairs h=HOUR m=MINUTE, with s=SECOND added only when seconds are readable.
h=5 m=15
